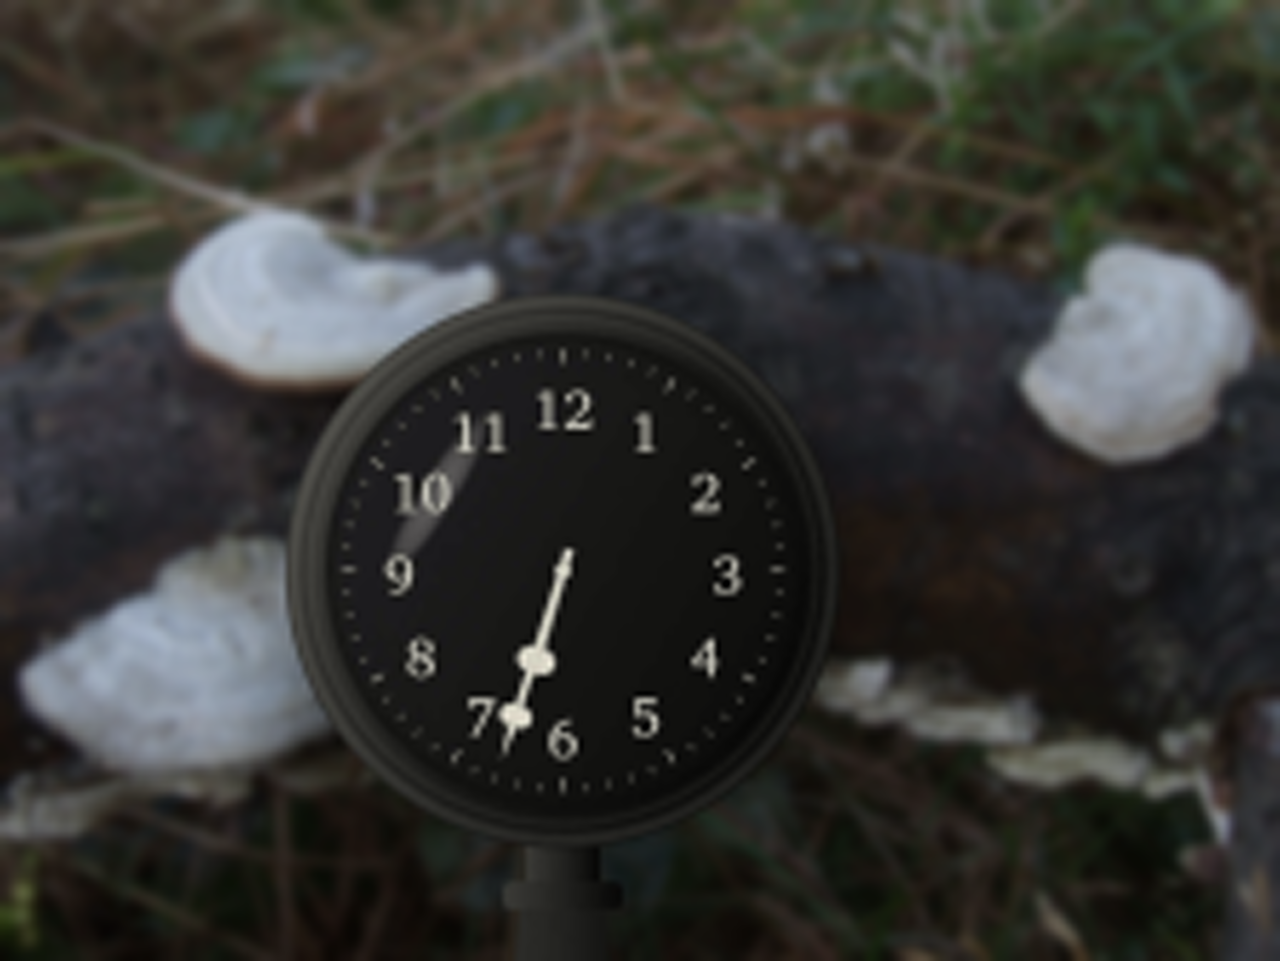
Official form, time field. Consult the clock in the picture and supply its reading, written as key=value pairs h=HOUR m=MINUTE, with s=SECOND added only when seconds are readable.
h=6 m=33
